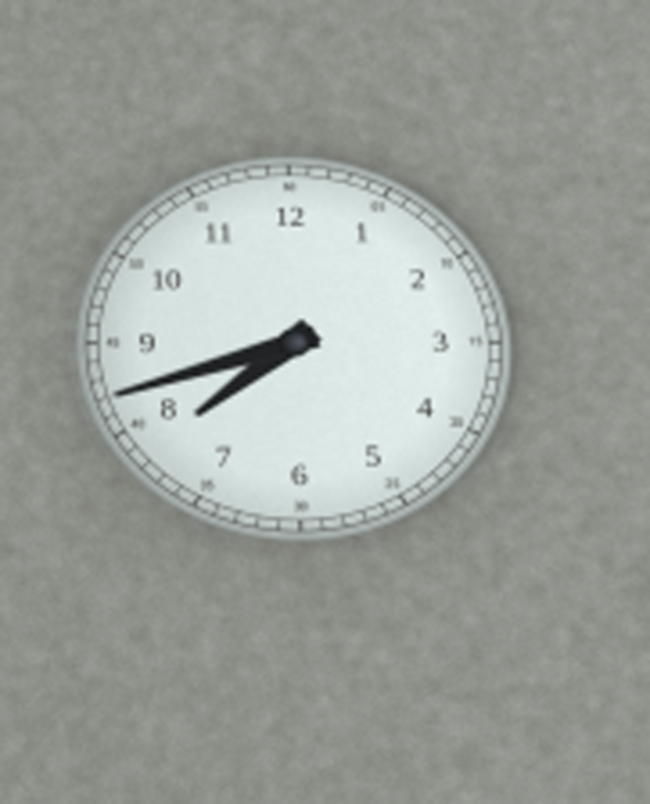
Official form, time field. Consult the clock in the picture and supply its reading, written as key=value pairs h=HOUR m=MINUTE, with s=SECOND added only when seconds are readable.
h=7 m=42
